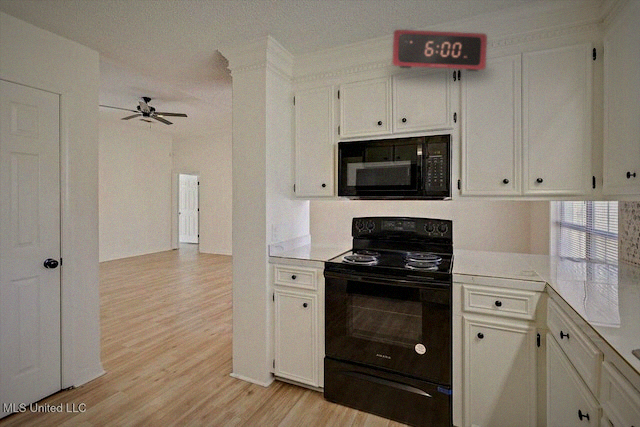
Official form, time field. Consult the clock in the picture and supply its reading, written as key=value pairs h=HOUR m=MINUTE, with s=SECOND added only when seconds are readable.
h=6 m=0
